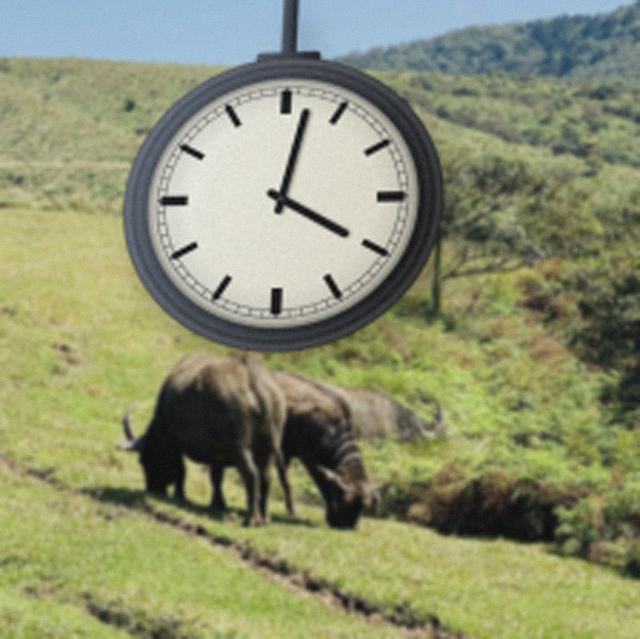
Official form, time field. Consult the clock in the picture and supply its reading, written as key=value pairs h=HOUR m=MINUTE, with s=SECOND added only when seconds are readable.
h=4 m=2
